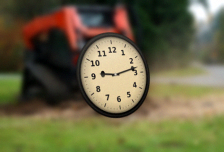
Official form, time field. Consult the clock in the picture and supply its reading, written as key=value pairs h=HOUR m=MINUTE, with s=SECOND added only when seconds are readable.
h=9 m=13
